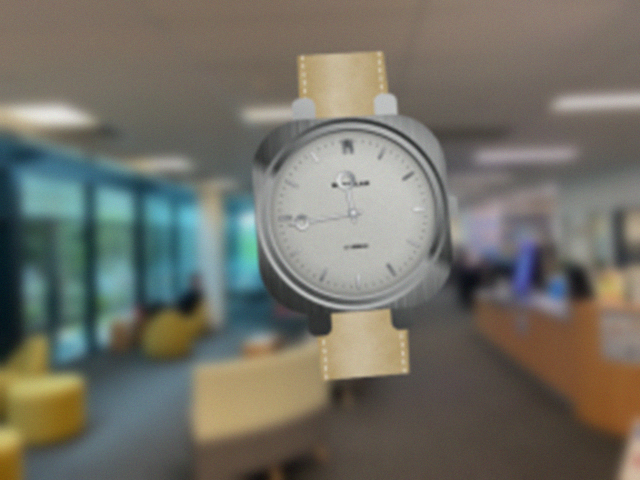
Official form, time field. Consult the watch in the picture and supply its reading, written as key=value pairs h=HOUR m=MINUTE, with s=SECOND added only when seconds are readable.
h=11 m=44
